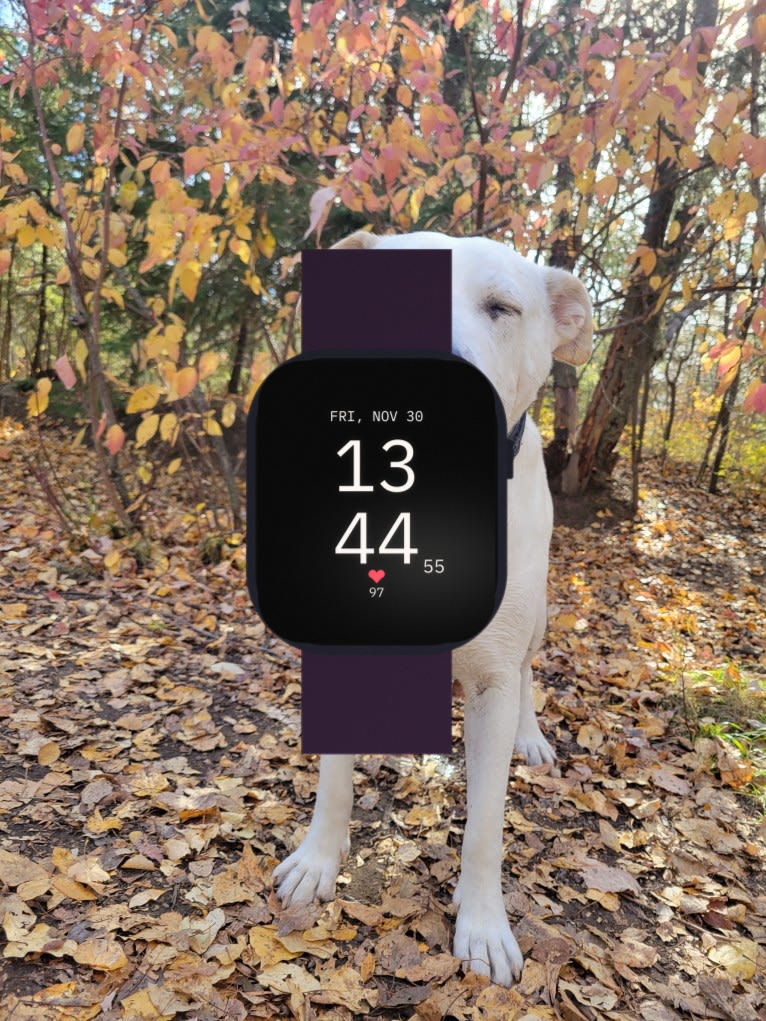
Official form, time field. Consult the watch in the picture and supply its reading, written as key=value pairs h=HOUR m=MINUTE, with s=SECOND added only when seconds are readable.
h=13 m=44 s=55
